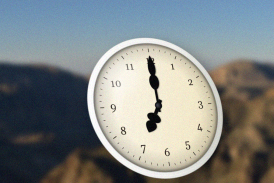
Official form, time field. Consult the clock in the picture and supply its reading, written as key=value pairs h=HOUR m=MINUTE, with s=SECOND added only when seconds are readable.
h=7 m=0
